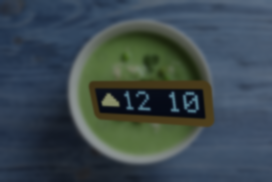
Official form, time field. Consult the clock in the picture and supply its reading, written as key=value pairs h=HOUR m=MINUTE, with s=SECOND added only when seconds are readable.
h=12 m=10
